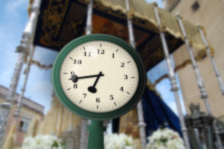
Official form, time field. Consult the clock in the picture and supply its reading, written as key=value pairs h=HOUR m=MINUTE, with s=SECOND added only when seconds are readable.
h=6 m=43
